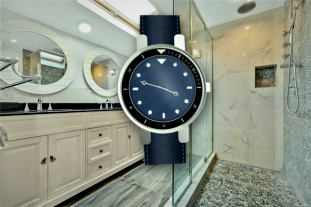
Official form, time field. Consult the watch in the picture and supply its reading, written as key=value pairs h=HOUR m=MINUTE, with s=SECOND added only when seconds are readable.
h=3 m=48
